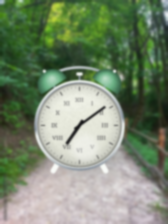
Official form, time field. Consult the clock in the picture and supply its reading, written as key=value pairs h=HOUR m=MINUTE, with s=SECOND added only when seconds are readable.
h=7 m=9
